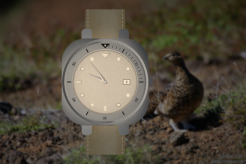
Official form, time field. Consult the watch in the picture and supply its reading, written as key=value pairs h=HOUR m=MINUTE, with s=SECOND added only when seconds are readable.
h=9 m=54
